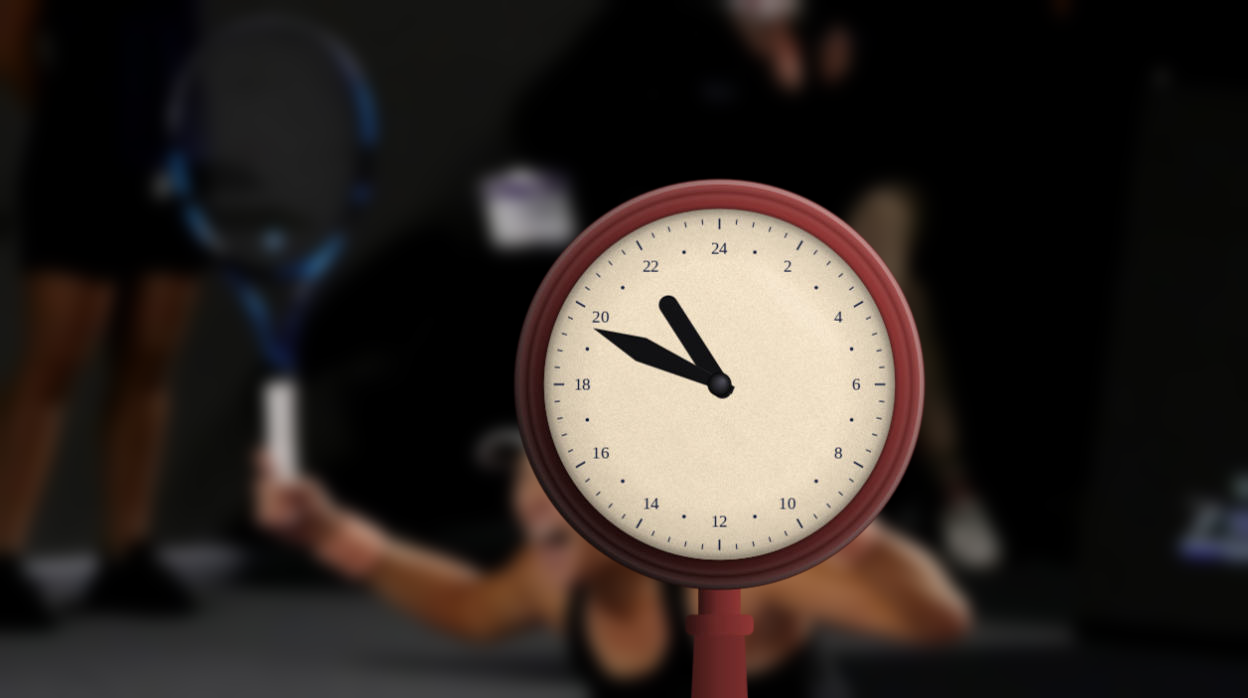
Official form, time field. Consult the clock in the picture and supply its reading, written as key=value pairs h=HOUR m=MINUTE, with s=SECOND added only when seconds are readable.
h=21 m=49
